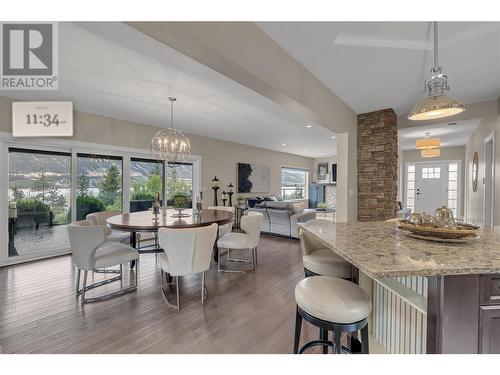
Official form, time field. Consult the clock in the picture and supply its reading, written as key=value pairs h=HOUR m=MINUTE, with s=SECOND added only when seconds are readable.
h=11 m=34
